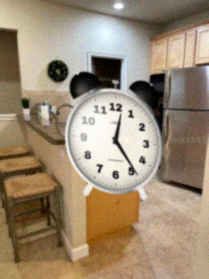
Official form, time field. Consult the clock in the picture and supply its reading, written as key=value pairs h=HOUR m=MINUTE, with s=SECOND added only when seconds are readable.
h=12 m=24
